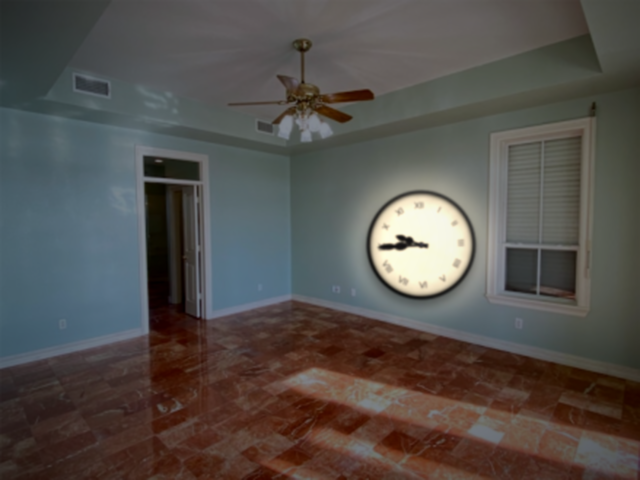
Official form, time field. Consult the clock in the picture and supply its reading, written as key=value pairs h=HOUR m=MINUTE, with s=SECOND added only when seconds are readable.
h=9 m=45
